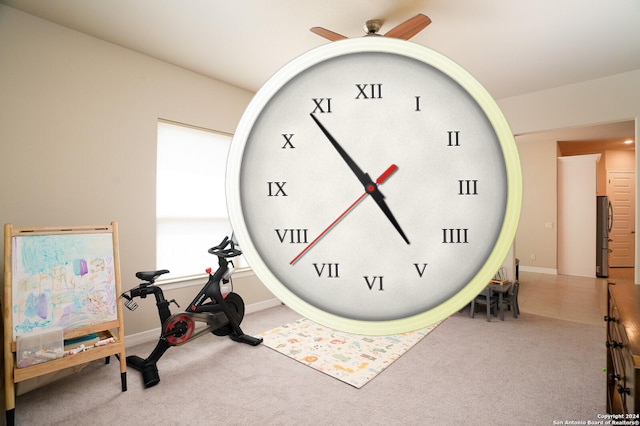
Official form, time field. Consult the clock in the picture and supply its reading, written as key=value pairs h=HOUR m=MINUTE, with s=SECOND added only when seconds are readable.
h=4 m=53 s=38
